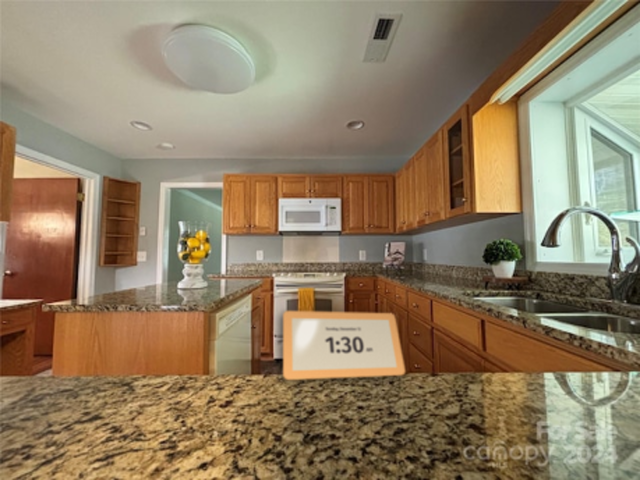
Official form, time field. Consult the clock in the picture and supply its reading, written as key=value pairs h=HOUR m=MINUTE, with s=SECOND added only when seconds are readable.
h=1 m=30
